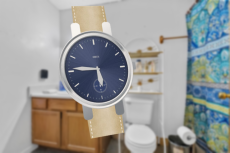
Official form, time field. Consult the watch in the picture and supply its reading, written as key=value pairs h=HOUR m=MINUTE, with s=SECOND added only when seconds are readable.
h=5 m=46
